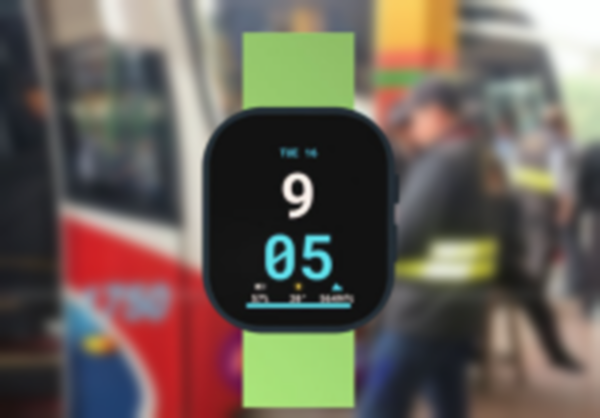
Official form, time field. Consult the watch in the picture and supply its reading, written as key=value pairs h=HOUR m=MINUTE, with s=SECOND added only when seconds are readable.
h=9 m=5
